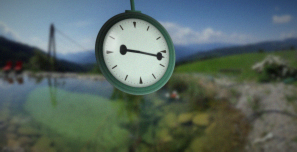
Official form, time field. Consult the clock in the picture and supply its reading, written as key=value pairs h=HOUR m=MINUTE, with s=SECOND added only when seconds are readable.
h=9 m=17
